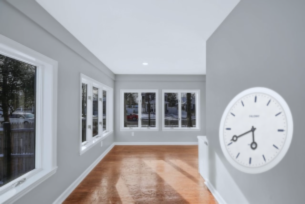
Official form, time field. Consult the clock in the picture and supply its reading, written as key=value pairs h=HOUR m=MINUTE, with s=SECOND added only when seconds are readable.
h=5 m=41
